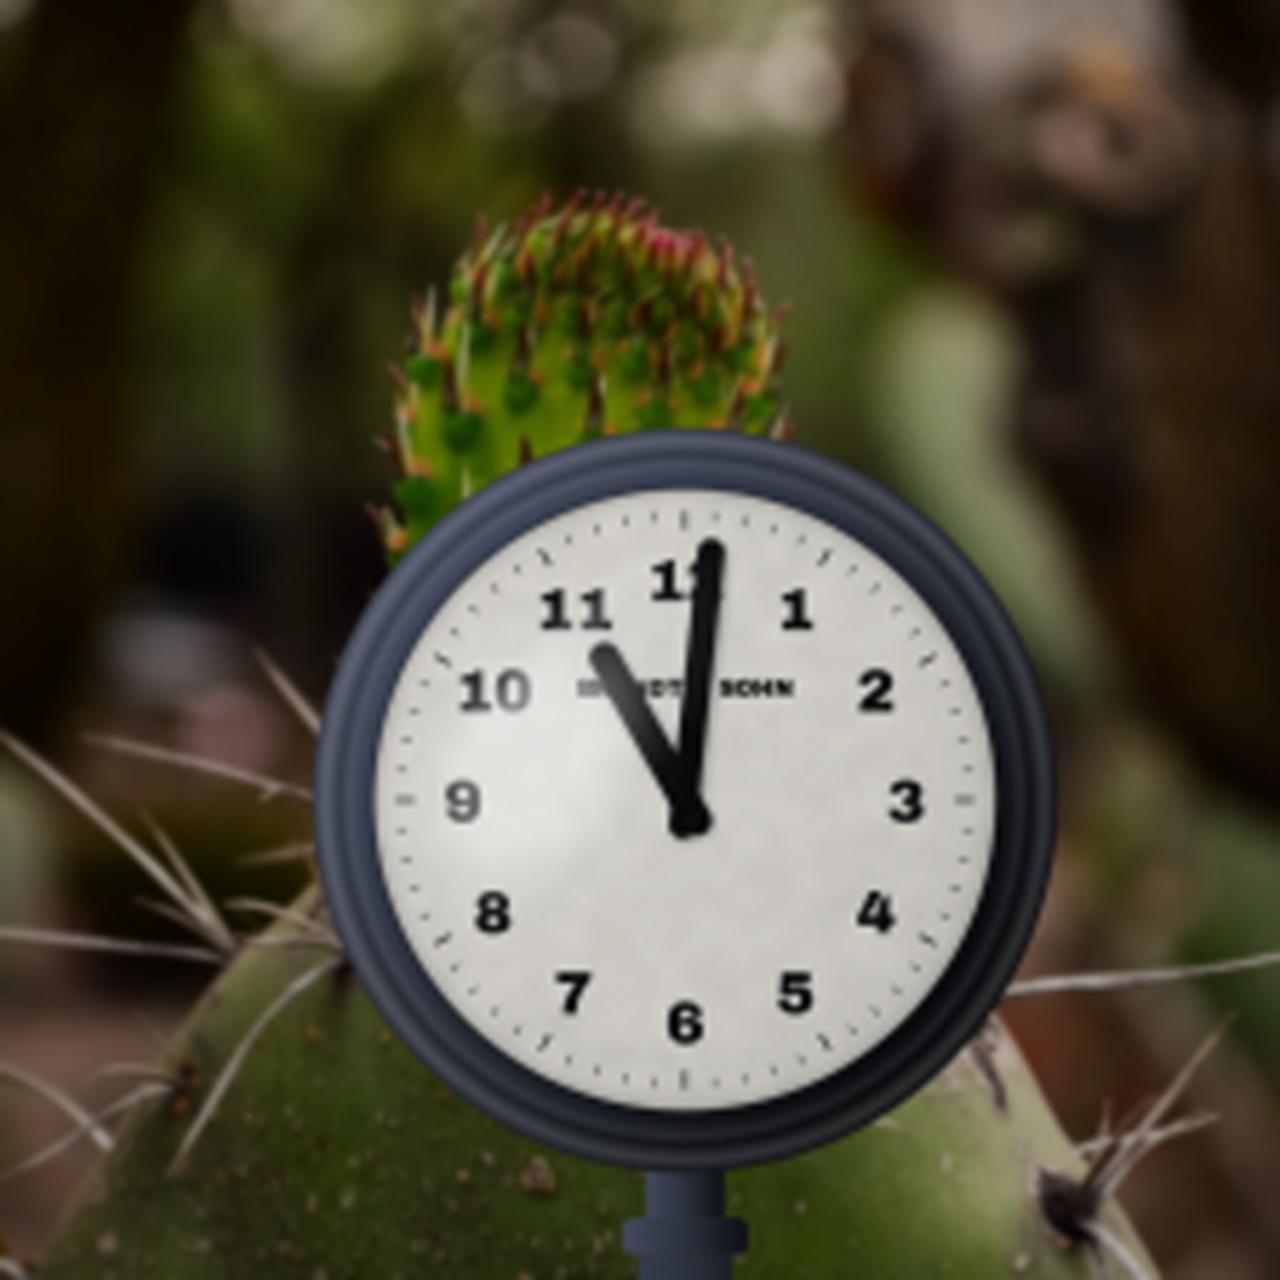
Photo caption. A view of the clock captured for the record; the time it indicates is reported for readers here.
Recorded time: 11:01
